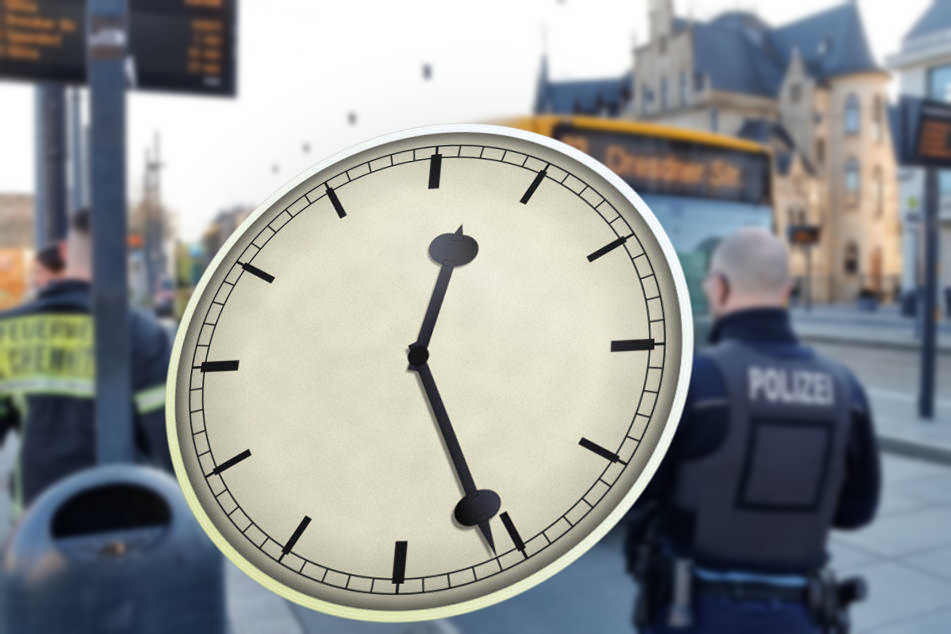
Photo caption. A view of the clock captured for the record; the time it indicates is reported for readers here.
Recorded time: 12:26
